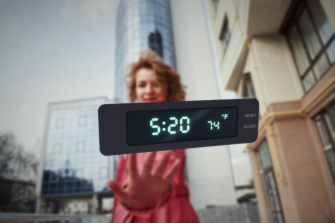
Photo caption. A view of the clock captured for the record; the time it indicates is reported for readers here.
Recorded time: 5:20
